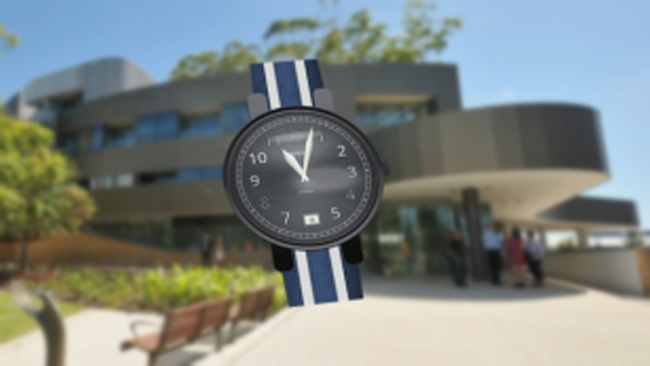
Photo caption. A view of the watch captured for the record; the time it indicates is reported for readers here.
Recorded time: 11:03
